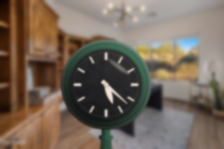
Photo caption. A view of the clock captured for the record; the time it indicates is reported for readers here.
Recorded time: 5:22
